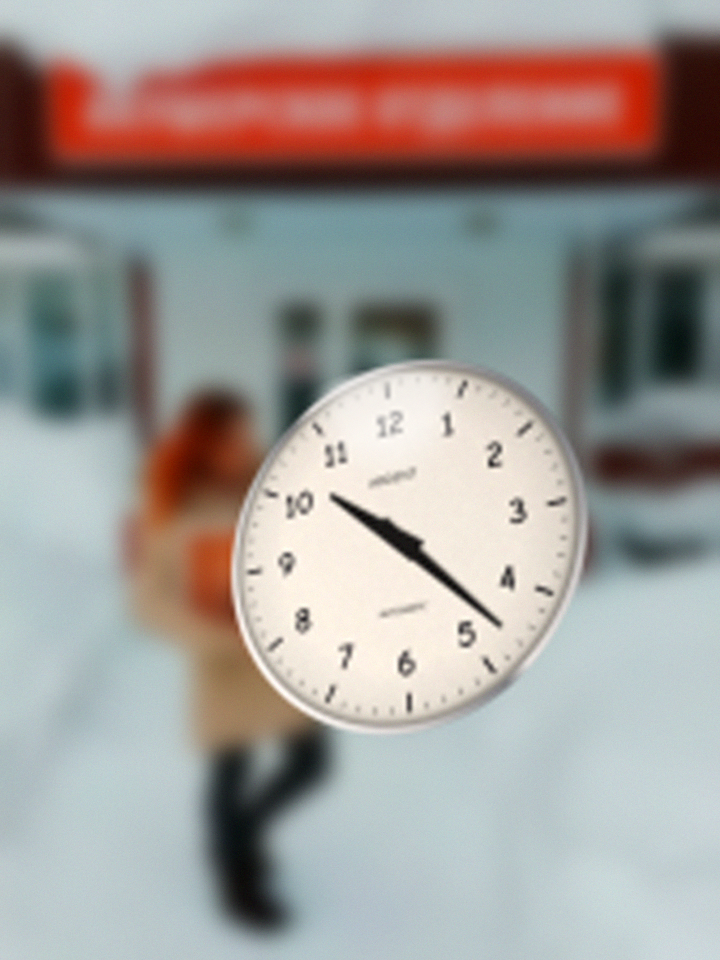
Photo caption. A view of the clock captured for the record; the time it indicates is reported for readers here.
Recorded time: 10:23
